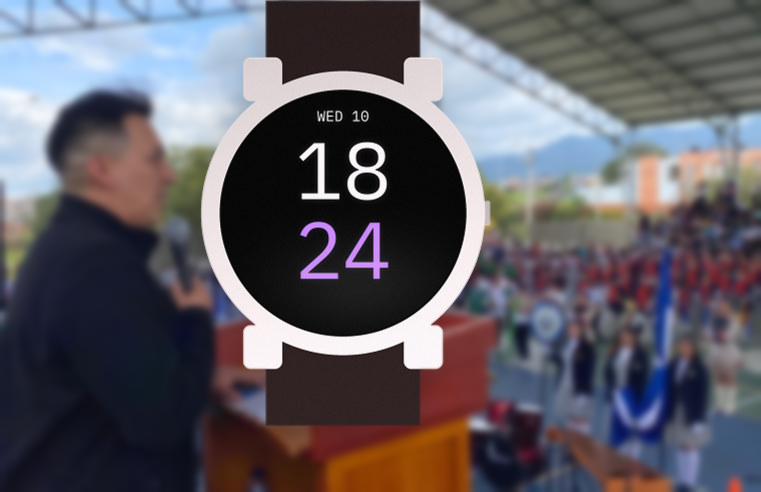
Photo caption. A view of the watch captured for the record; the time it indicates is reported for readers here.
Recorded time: 18:24
